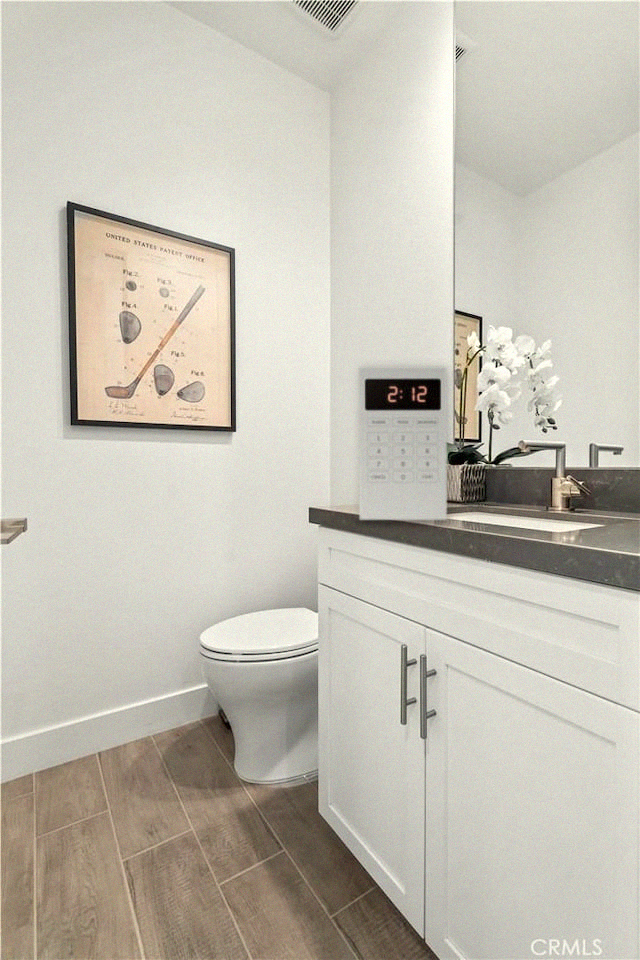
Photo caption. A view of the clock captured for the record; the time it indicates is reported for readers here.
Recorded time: 2:12
